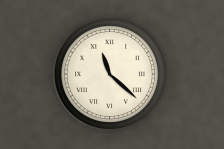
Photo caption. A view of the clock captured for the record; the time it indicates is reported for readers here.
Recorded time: 11:22
